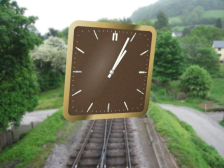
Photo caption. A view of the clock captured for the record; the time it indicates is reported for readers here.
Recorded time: 1:04
